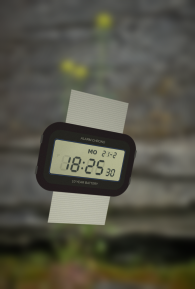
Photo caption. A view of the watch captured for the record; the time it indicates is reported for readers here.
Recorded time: 18:25:30
